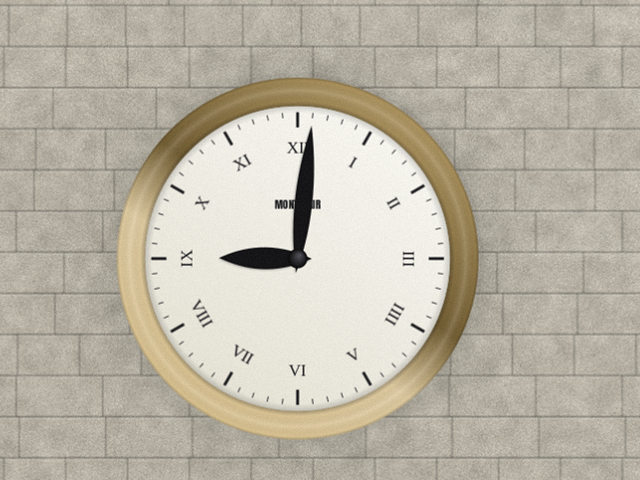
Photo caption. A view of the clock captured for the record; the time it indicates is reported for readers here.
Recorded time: 9:01
